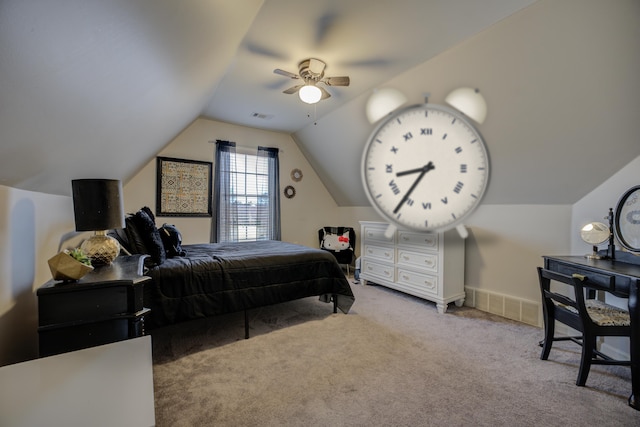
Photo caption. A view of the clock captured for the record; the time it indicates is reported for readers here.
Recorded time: 8:36
